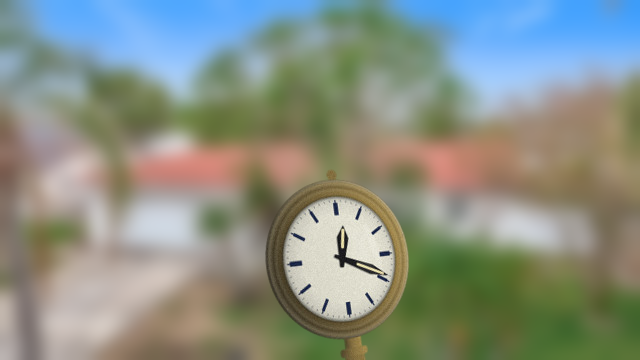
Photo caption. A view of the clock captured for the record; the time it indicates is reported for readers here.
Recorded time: 12:19
